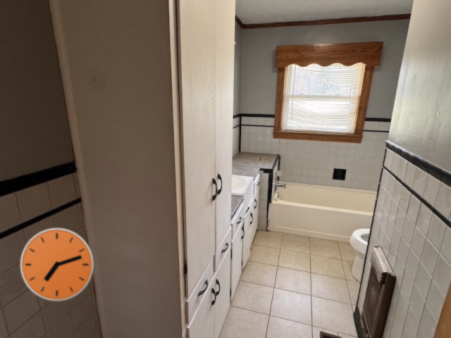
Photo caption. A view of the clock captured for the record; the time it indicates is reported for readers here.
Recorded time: 7:12
